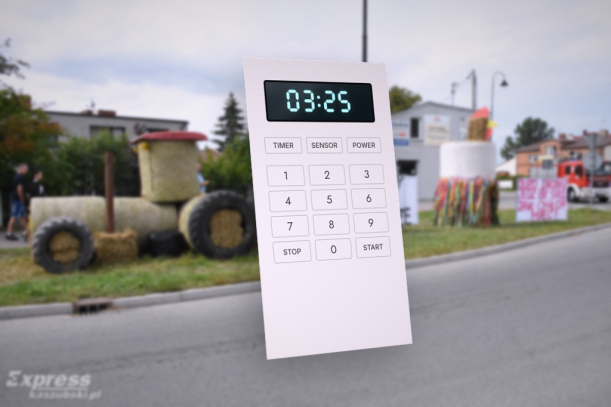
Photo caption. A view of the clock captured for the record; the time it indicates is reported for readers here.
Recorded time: 3:25
